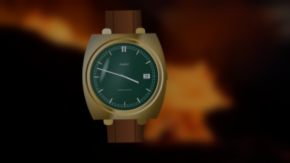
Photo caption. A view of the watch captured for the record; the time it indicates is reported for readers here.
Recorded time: 3:48
